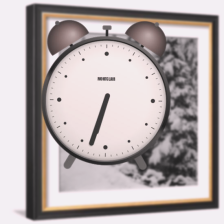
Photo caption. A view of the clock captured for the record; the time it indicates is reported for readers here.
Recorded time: 6:33
